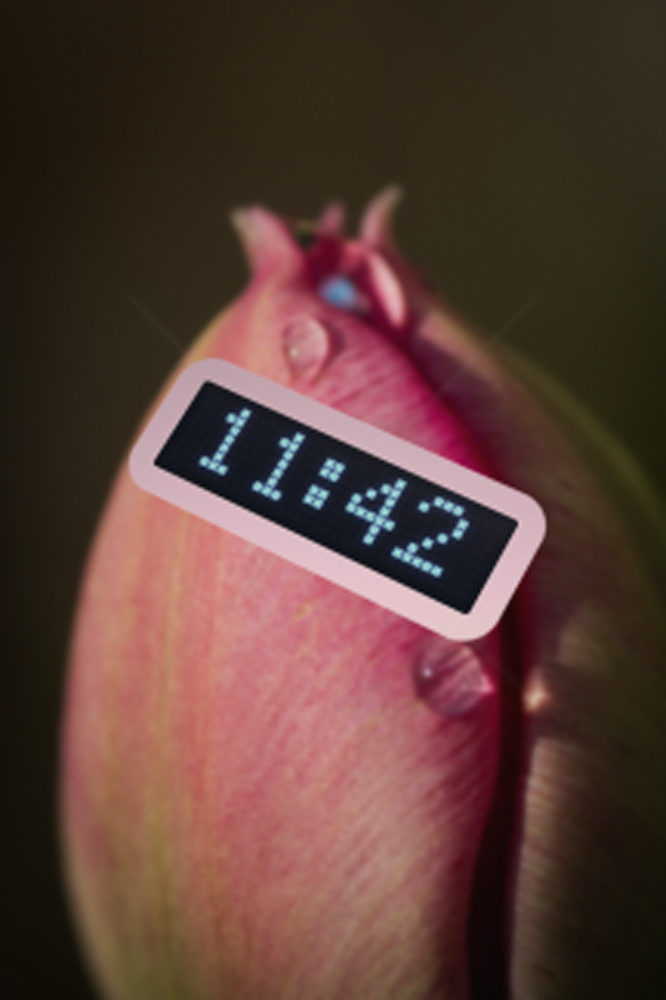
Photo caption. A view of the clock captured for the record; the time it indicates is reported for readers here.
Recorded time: 11:42
